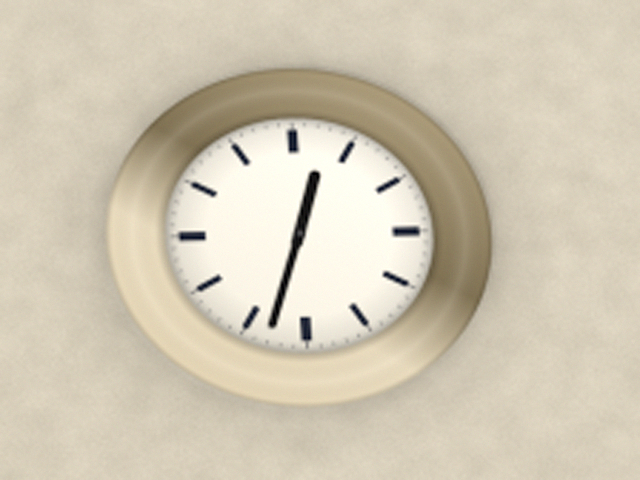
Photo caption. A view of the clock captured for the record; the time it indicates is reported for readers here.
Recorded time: 12:33
